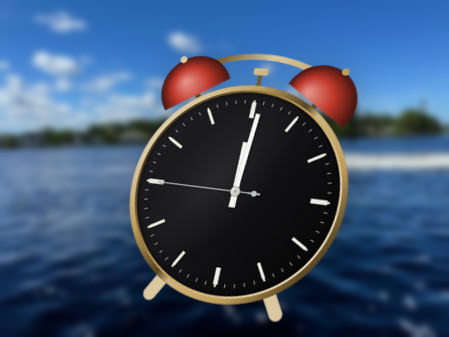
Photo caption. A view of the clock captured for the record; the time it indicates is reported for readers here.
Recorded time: 12:00:45
